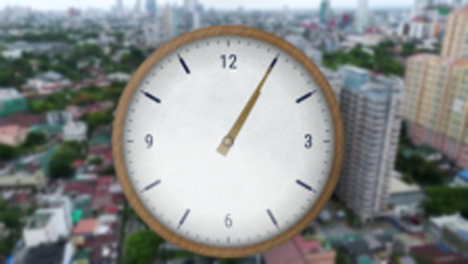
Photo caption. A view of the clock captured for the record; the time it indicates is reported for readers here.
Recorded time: 1:05
